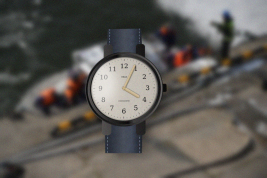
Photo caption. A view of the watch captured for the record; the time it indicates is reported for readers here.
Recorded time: 4:04
